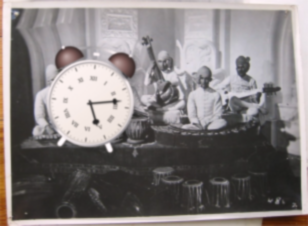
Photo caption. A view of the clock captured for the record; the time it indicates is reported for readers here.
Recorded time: 5:13
